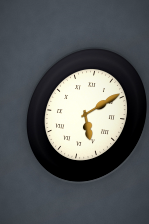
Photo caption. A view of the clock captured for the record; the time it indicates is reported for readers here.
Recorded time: 5:09
